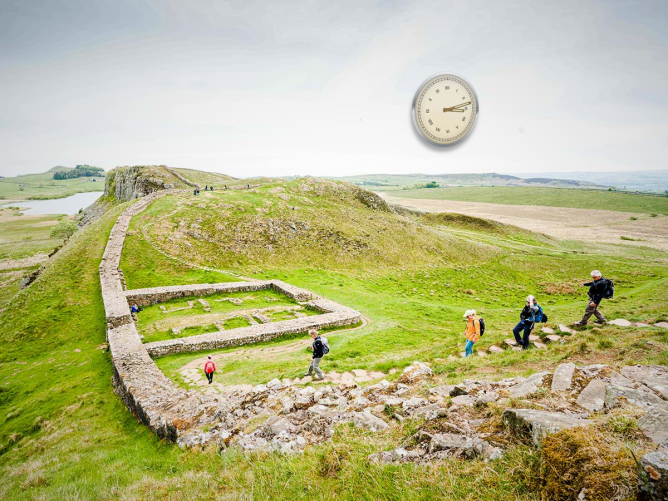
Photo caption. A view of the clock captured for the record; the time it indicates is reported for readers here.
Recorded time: 3:13
